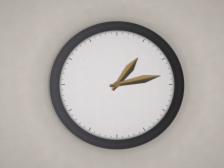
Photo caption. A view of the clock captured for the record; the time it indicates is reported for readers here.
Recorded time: 1:13
